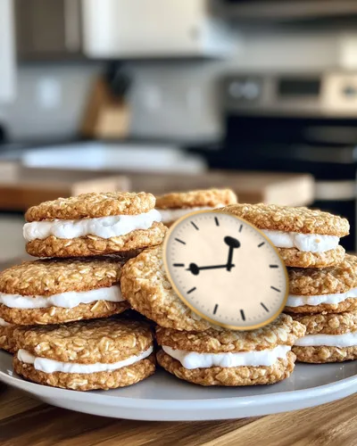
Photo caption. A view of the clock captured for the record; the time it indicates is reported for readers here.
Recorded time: 12:44
